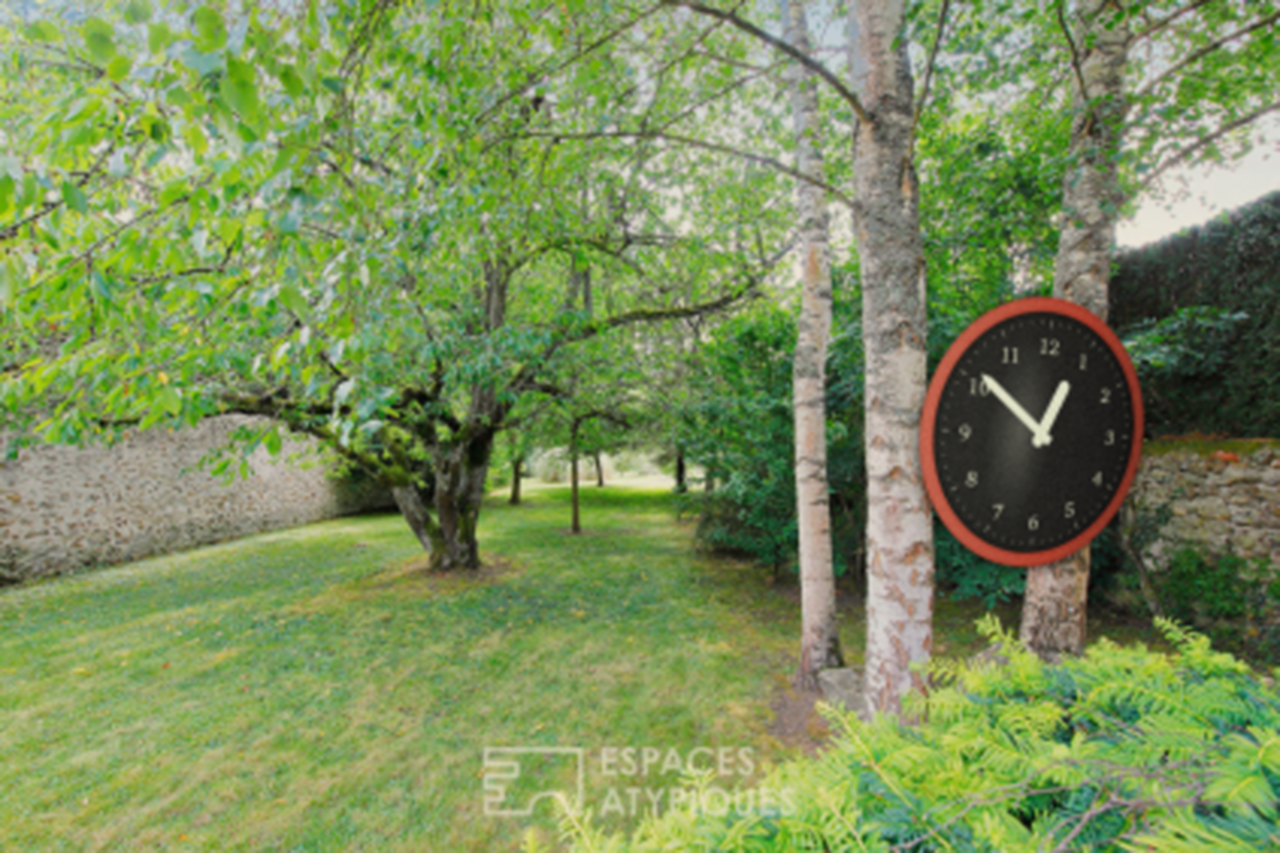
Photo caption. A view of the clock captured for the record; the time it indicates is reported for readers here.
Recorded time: 12:51
